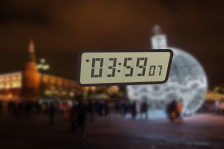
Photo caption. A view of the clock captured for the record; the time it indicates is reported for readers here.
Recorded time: 3:59:07
